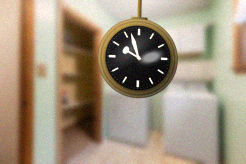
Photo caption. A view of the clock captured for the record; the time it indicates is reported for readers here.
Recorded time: 9:57
